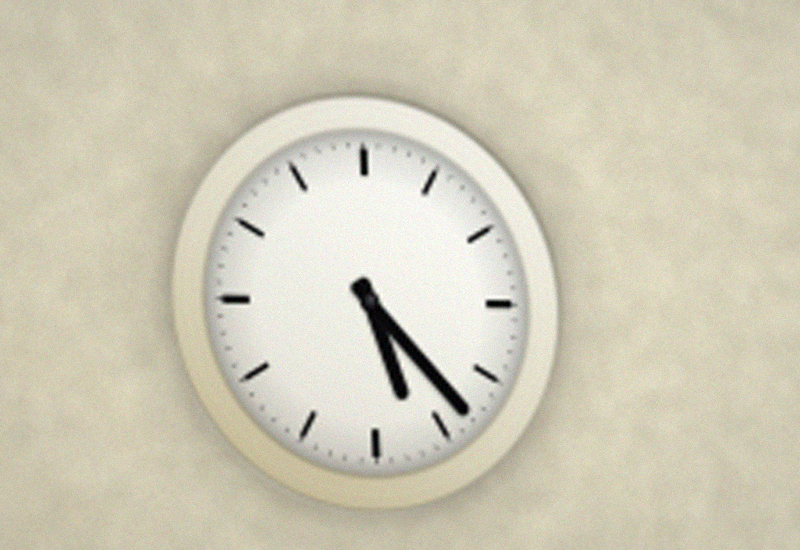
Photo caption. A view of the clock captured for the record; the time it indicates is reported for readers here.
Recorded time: 5:23
